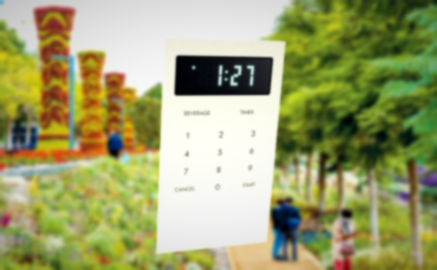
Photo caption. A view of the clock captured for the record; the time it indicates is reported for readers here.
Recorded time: 1:27
